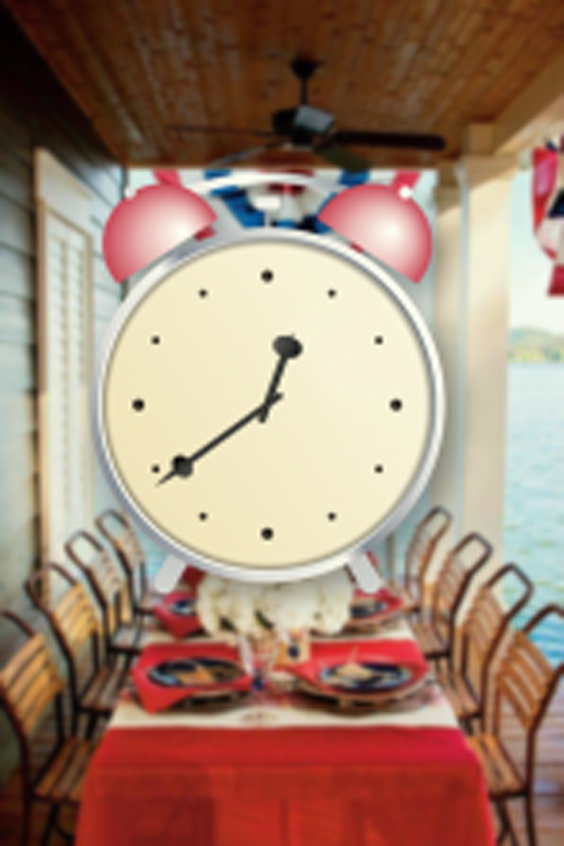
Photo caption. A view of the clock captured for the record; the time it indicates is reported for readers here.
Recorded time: 12:39
